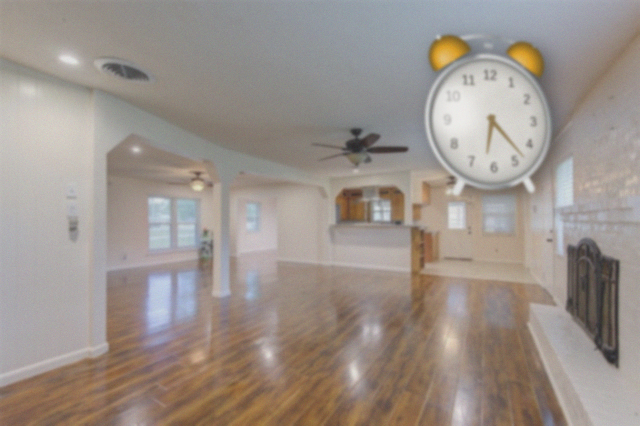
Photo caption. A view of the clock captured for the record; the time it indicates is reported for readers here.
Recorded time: 6:23
